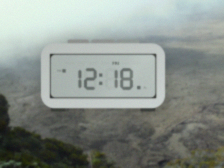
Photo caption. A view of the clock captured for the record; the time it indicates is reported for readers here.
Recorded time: 12:18
